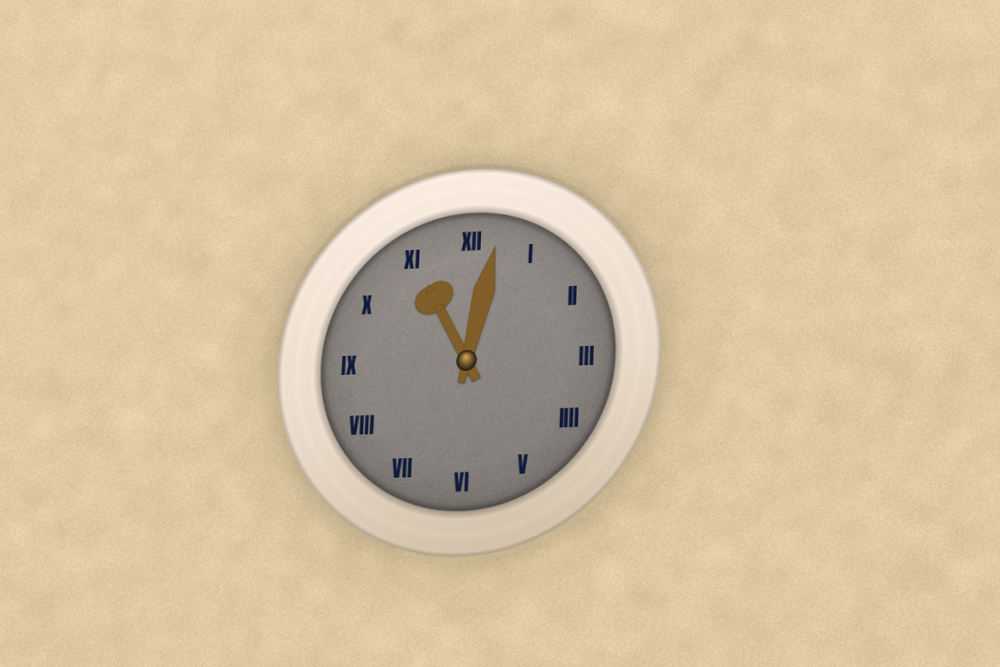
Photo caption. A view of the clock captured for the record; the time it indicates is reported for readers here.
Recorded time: 11:02
